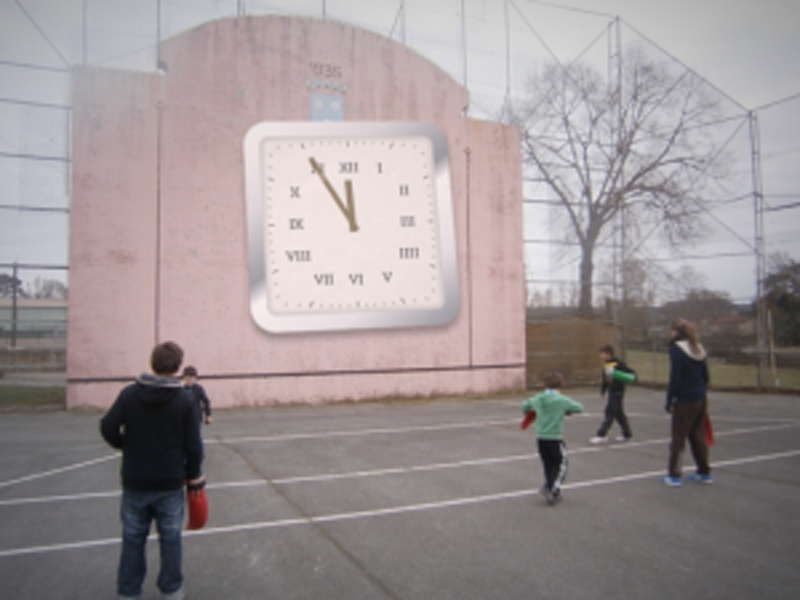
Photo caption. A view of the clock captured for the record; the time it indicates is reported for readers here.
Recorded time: 11:55
